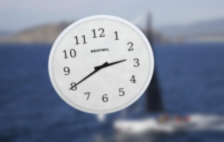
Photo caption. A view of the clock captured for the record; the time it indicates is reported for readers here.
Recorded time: 2:40
